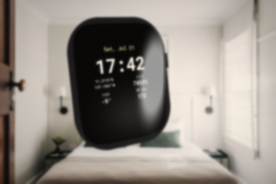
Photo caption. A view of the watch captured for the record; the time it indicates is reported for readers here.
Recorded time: 17:42
